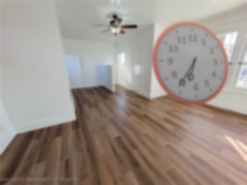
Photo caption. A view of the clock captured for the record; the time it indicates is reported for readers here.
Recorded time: 6:36
